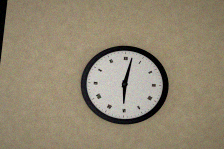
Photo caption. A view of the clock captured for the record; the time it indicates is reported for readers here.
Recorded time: 6:02
